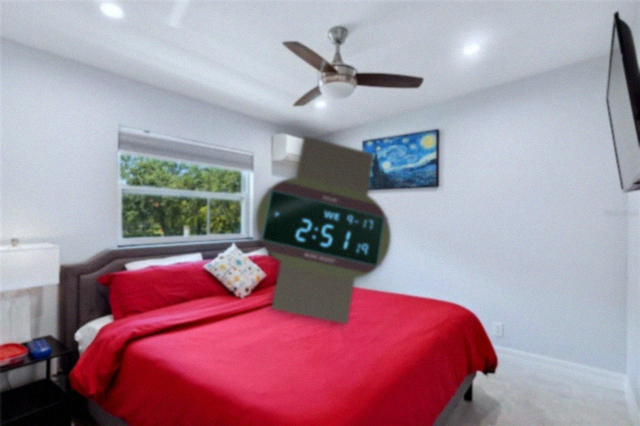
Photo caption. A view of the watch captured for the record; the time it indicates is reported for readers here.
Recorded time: 2:51:19
